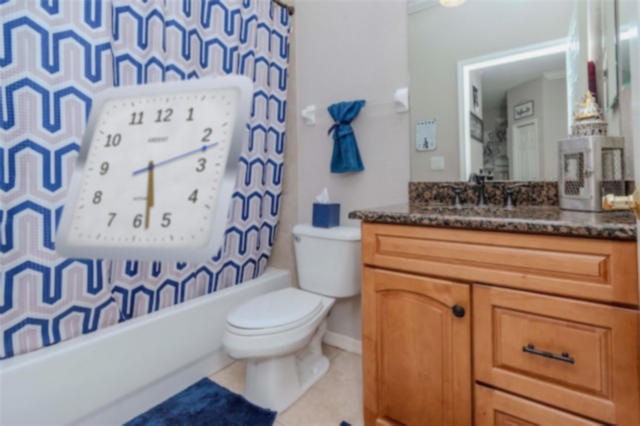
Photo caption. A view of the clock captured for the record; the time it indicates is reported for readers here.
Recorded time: 5:28:12
